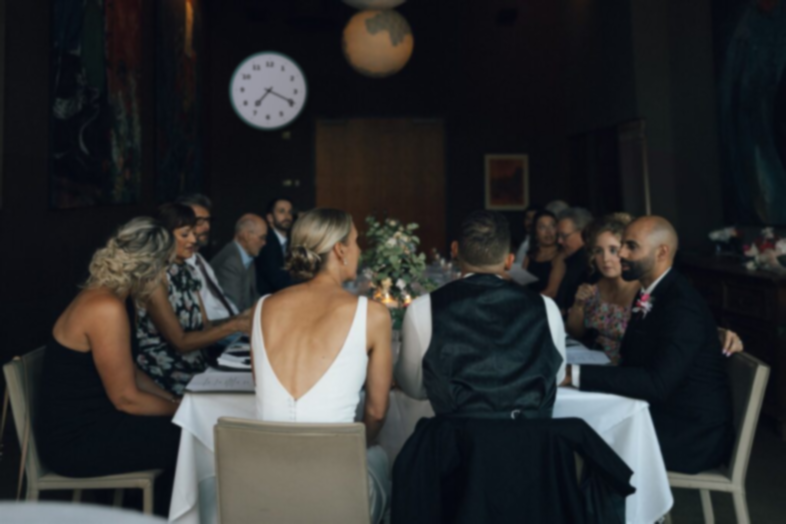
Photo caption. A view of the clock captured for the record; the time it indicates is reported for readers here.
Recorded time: 7:19
